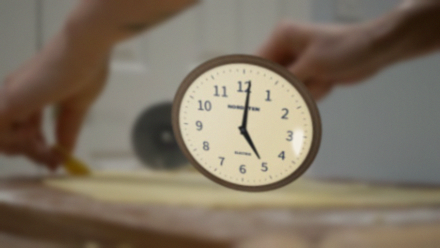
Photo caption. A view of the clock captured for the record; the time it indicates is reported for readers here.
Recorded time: 5:01
